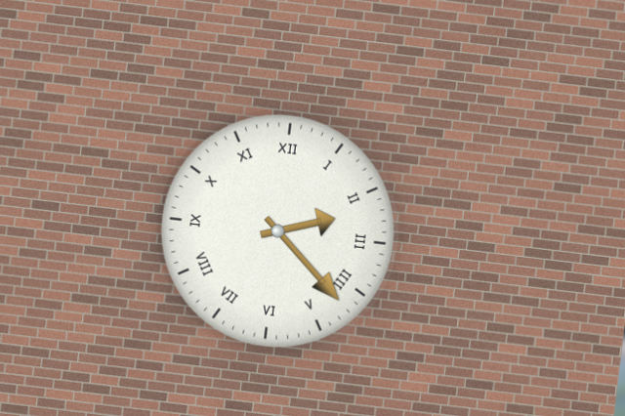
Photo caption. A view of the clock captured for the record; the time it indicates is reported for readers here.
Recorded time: 2:22
